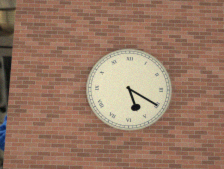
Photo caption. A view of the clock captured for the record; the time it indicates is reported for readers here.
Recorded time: 5:20
